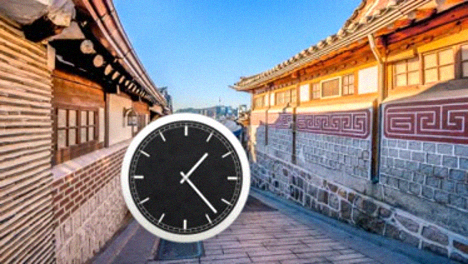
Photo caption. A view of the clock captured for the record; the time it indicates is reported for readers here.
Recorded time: 1:23
